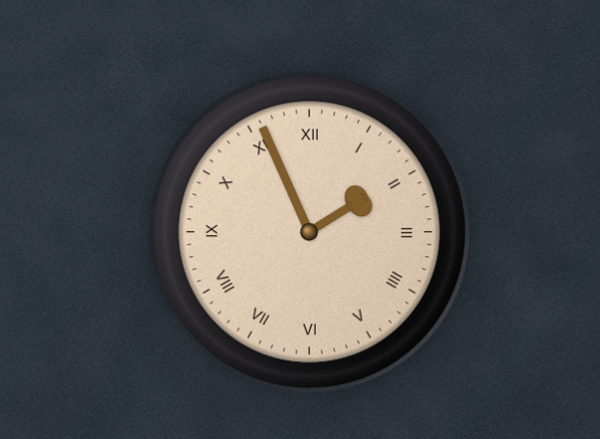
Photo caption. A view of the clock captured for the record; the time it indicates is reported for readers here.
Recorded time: 1:56
